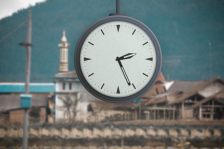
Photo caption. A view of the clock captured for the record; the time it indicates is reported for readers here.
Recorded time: 2:26
